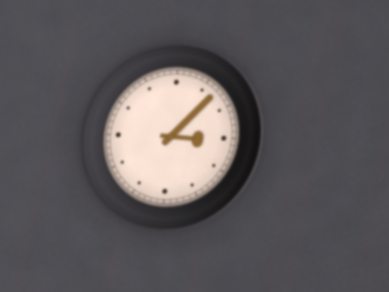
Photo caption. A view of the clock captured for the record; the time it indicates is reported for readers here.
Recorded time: 3:07
